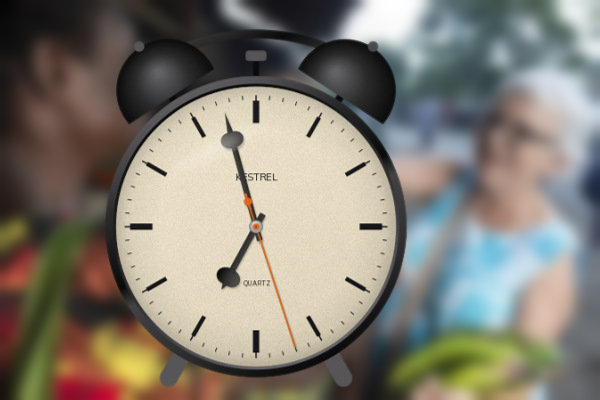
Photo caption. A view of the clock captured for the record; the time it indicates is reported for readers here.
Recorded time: 6:57:27
